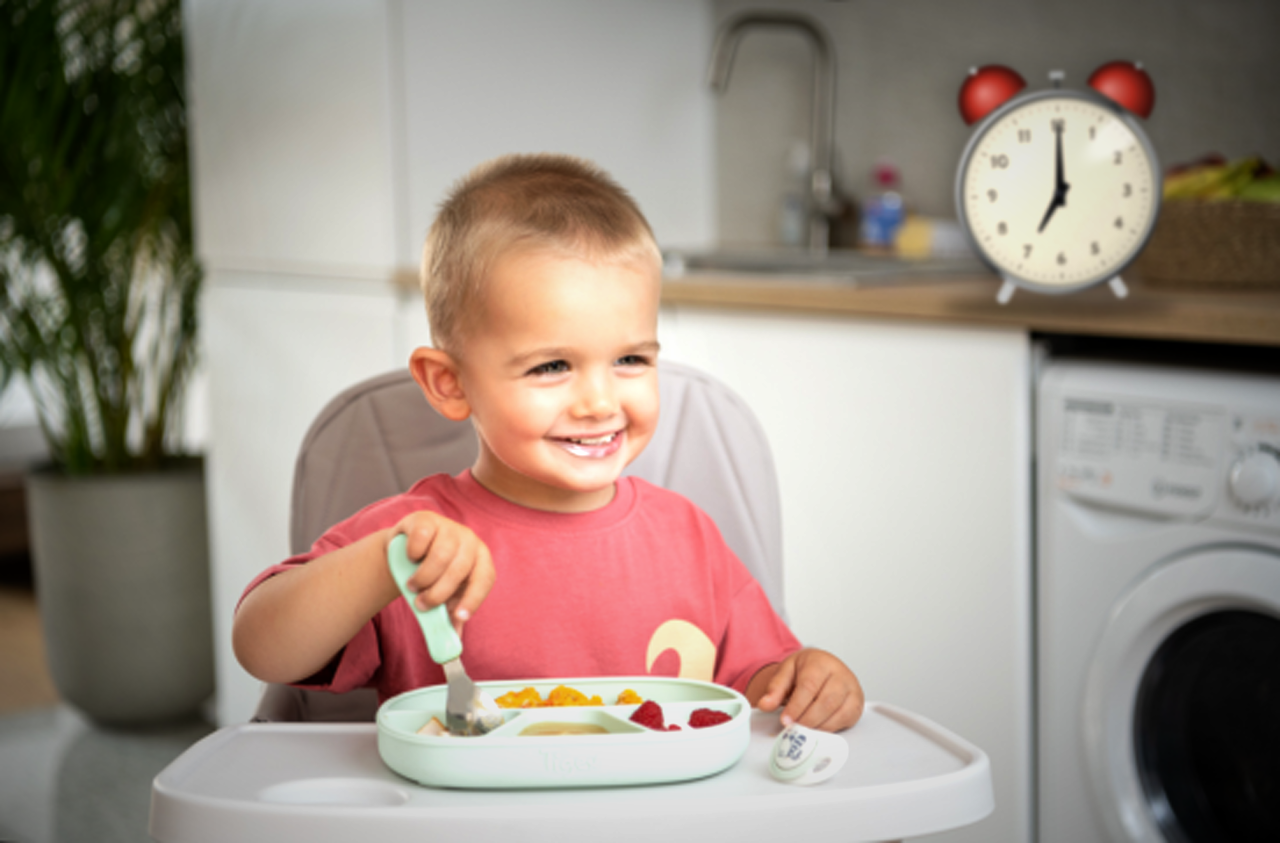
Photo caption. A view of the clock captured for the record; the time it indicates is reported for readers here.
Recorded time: 7:00
